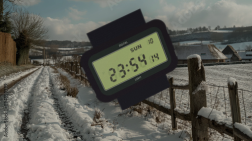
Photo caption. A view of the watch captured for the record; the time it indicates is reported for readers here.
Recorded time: 23:54:14
